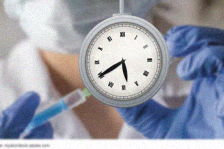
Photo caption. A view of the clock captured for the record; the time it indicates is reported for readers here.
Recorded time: 5:40
